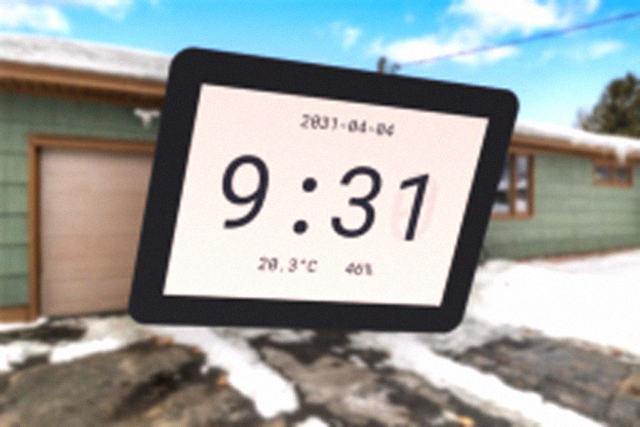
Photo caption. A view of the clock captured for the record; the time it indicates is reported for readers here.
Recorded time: 9:31
